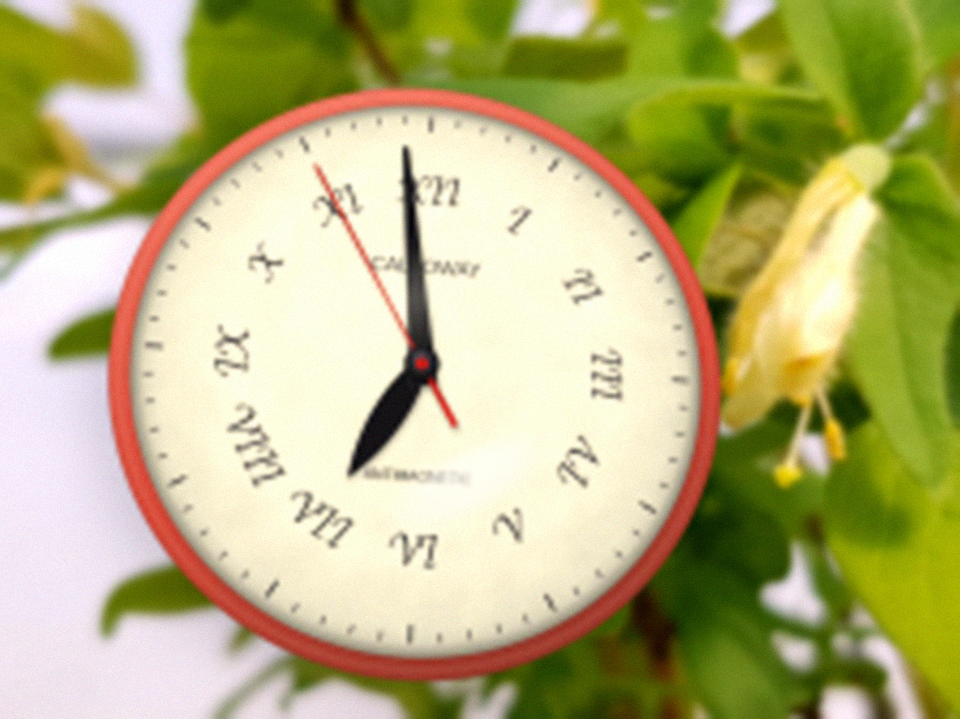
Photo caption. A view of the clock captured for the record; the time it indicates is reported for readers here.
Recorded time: 6:58:55
